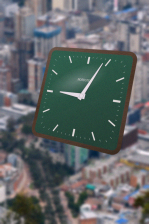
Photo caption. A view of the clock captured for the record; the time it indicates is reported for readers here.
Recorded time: 9:04
